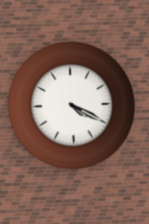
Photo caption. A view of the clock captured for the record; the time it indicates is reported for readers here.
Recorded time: 4:20
